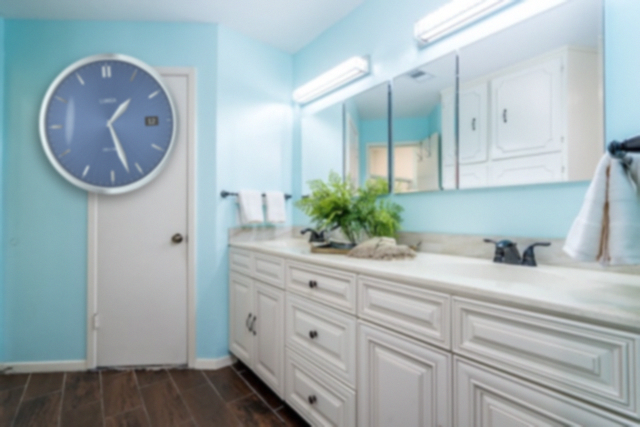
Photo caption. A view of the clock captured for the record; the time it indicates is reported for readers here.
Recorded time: 1:27
